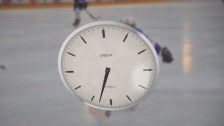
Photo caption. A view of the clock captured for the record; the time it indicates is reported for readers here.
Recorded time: 6:33
